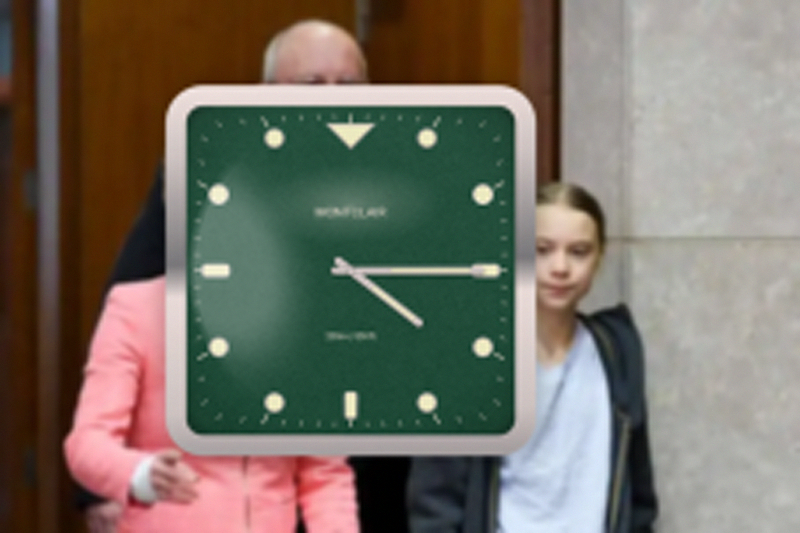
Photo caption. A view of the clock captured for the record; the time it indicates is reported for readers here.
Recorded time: 4:15
